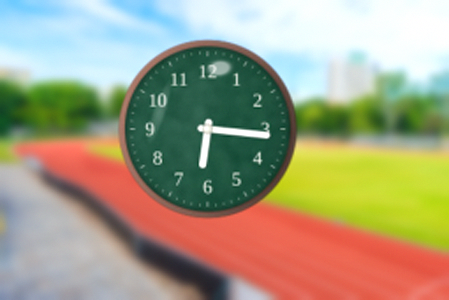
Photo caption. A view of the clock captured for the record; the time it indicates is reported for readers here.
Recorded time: 6:16
